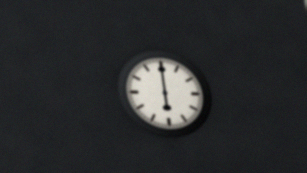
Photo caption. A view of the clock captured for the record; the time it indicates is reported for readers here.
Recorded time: 6:00
